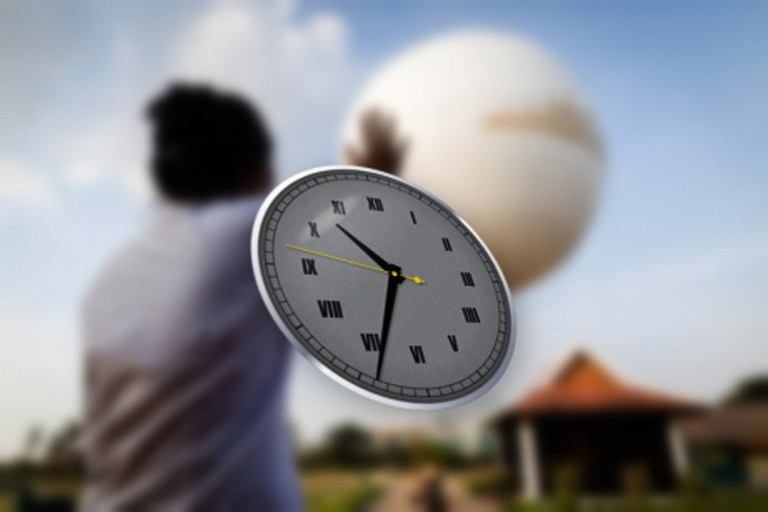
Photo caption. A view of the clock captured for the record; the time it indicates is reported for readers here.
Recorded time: 10:33:47
